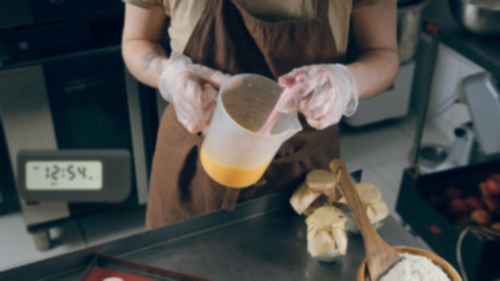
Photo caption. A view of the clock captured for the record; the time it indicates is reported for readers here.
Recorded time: 12:54
